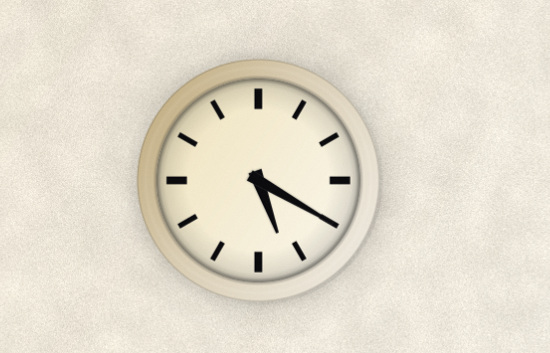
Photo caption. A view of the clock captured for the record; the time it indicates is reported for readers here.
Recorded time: 5:20
